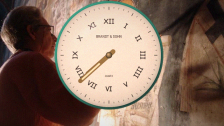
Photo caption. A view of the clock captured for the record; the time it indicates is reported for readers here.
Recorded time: 7:38
